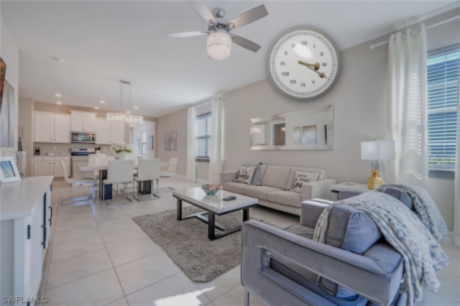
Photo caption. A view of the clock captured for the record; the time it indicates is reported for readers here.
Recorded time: 3:20
